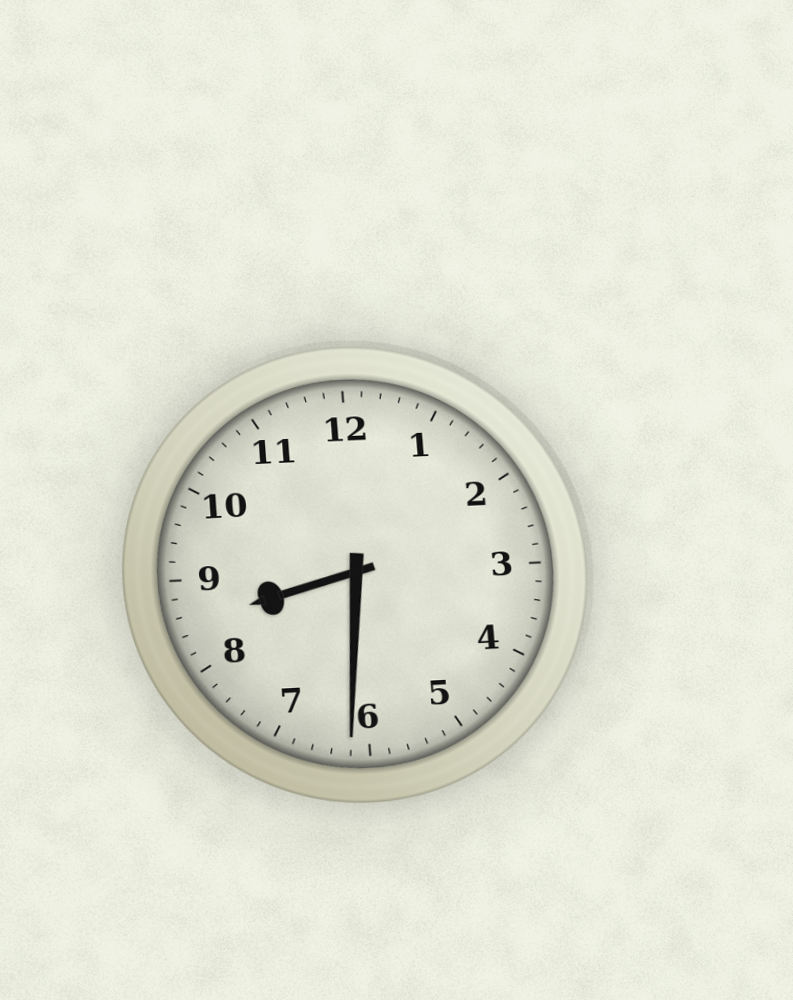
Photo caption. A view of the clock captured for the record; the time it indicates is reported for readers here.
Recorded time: 8:31
